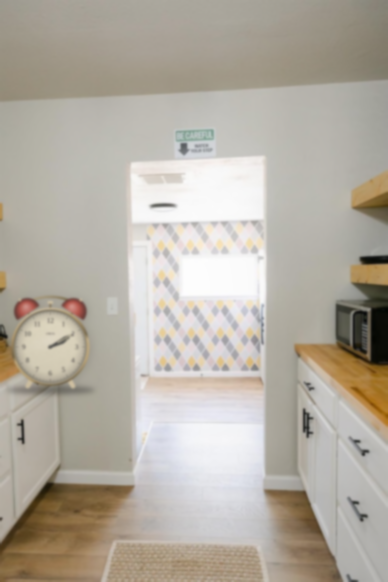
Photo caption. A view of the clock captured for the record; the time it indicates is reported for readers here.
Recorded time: 2:10
